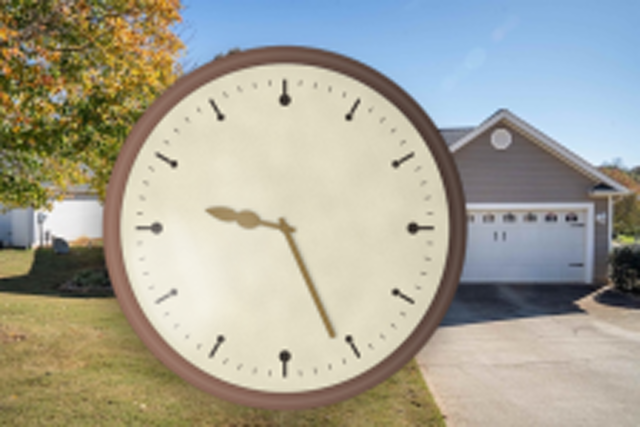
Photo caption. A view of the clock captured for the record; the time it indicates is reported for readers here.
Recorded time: 9:26
